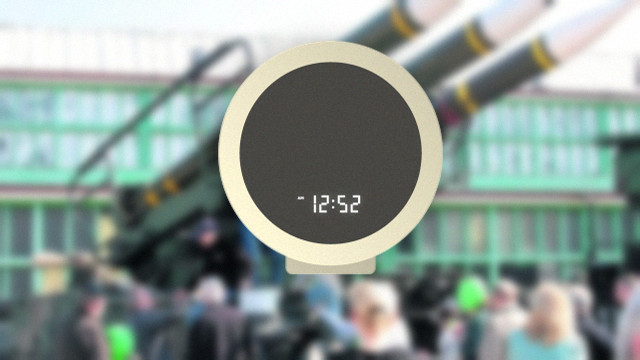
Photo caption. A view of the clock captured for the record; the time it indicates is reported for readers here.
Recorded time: 12:52
